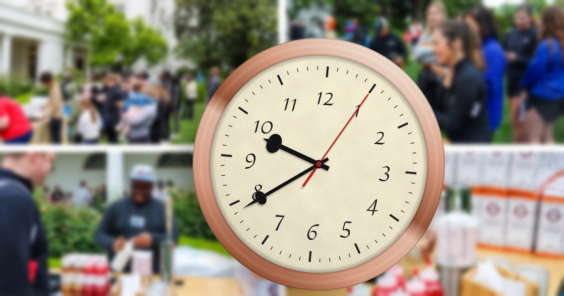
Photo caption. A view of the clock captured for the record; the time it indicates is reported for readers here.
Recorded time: 9:39:05
